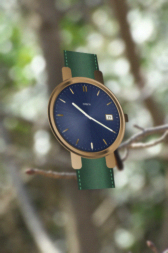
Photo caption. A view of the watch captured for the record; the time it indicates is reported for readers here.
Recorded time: 10:20
